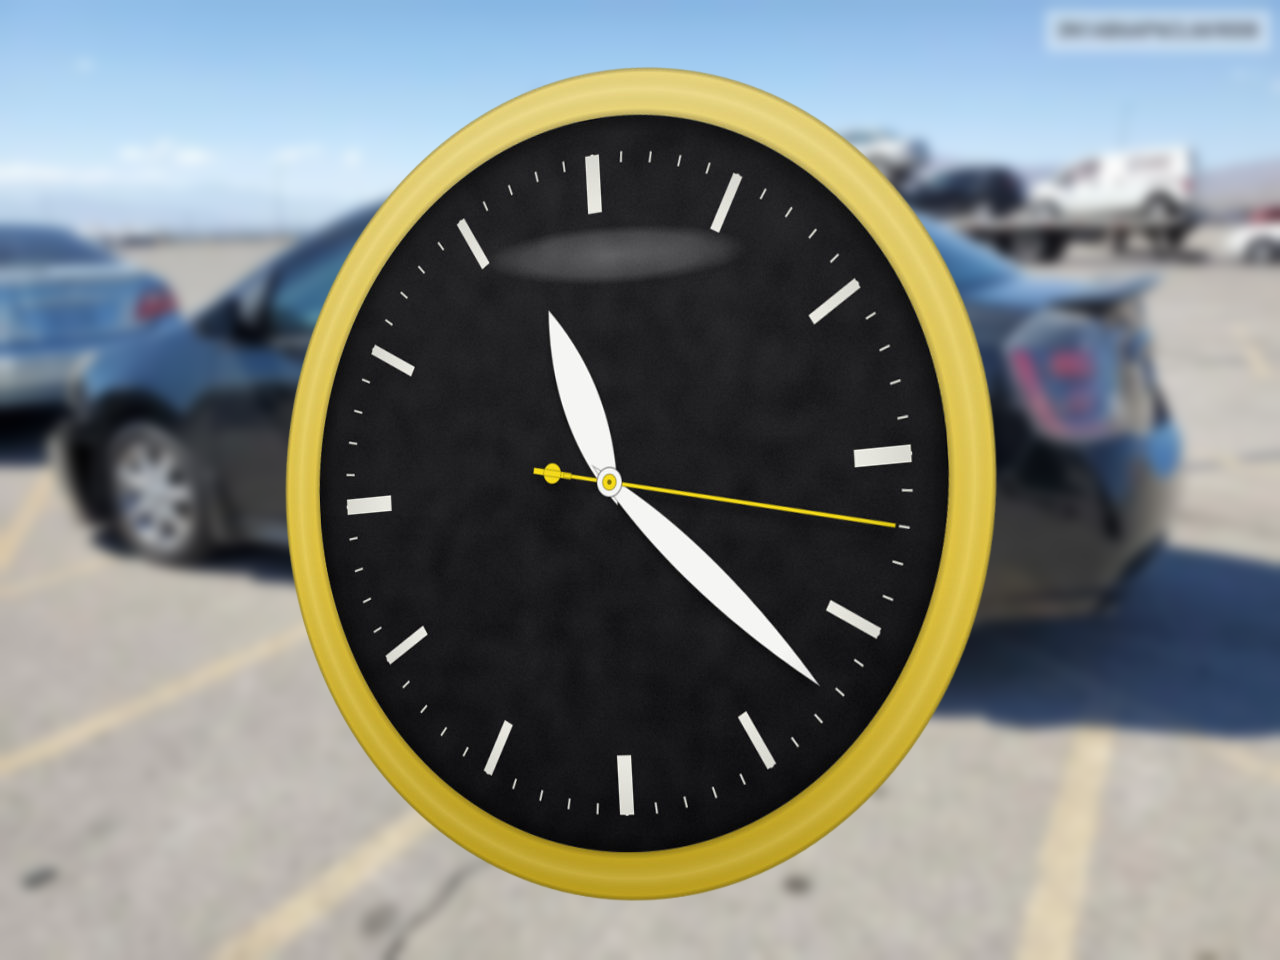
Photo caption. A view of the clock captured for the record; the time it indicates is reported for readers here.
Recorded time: 11:22:17
